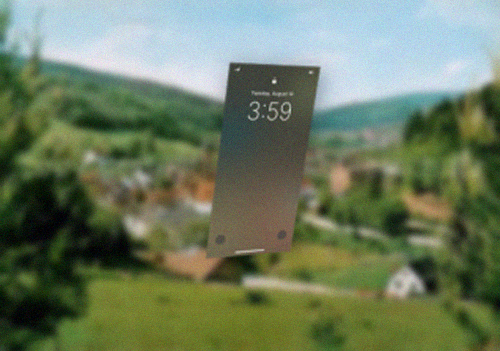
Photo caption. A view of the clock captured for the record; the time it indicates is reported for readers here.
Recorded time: 3:59
